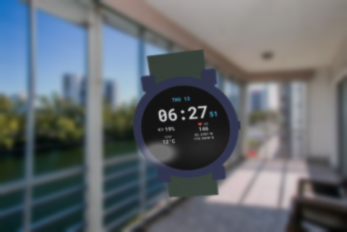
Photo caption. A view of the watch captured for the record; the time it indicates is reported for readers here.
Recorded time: 6:27
